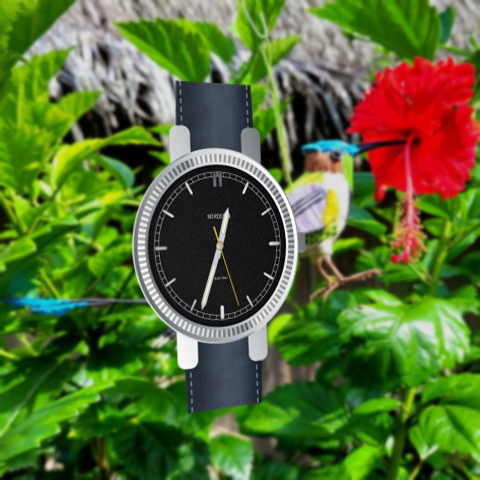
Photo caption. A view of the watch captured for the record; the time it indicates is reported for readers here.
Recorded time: 12:33:27
